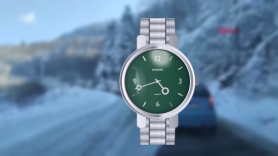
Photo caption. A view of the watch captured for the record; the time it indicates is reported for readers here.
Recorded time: 4:42
